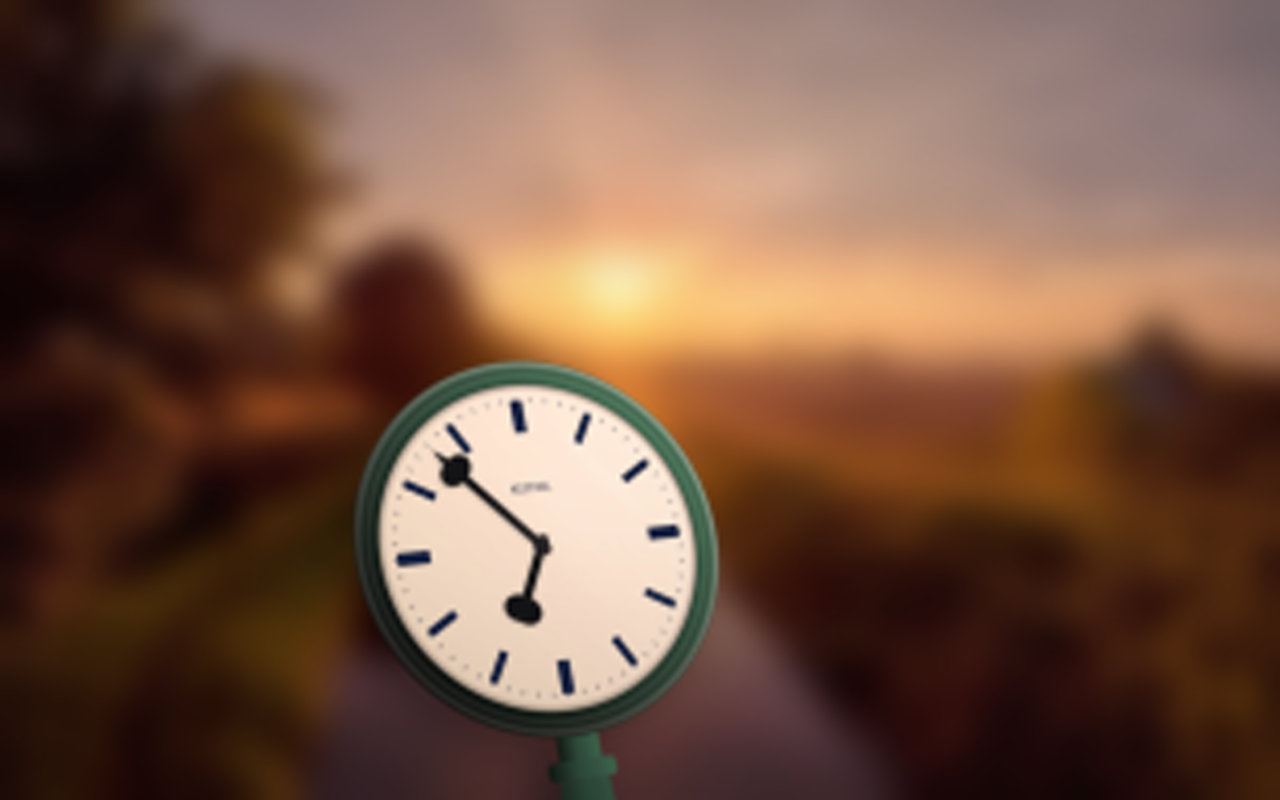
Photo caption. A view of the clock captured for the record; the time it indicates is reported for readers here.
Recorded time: 6:53
